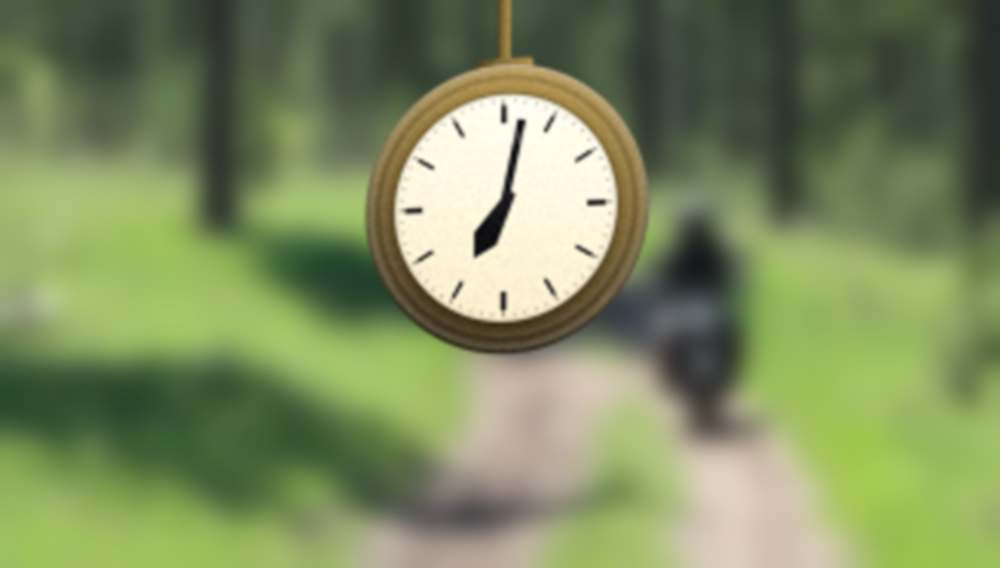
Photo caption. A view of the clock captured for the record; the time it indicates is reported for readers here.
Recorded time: 7:02
